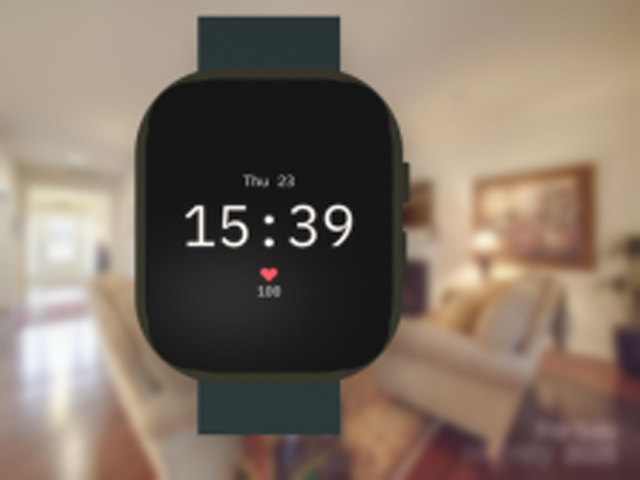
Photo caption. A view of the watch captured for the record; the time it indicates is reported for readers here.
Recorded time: 15:39
